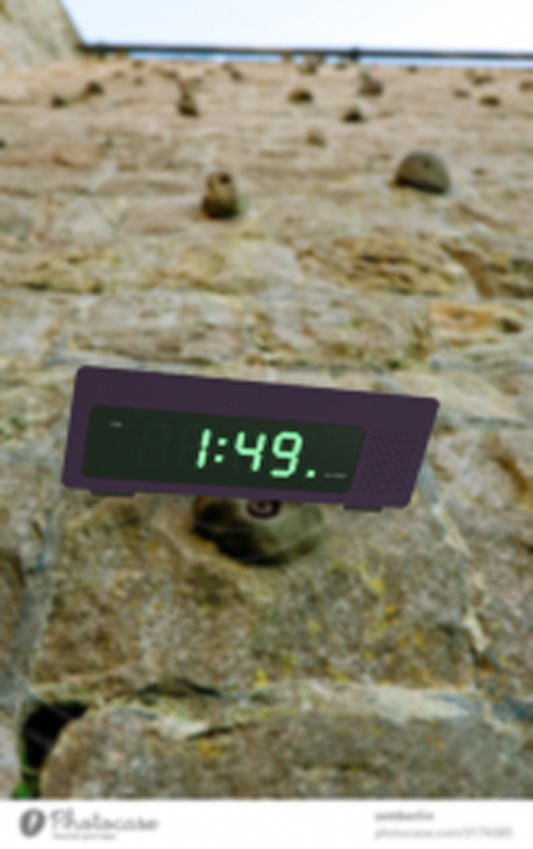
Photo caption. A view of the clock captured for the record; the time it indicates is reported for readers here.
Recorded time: 1:49
